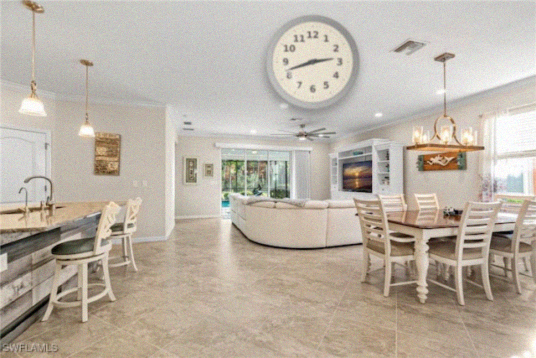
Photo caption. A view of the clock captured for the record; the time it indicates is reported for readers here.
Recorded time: 2:42
